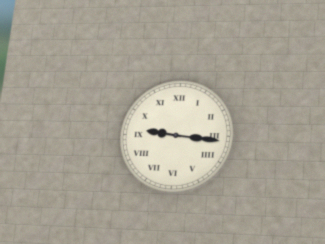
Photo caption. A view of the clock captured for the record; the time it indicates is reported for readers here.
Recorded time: 9:16
